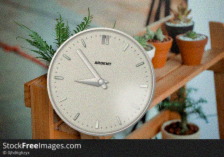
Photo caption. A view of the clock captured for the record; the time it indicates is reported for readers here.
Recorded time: 8:53
